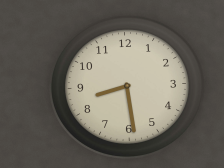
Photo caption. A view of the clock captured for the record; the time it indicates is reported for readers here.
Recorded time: 8:29
